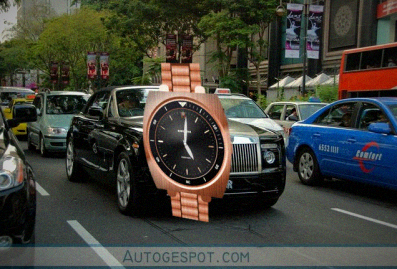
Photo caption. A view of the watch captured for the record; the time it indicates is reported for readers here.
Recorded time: 5:01
